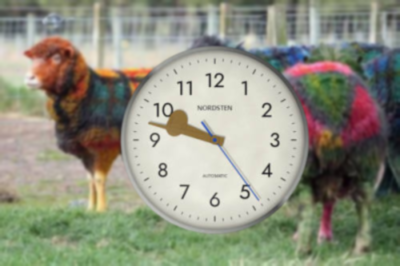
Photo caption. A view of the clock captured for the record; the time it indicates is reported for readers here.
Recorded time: 9:47:24
